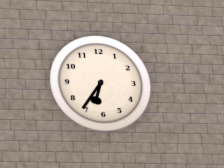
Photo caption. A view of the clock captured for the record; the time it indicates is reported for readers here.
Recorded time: 6:36
